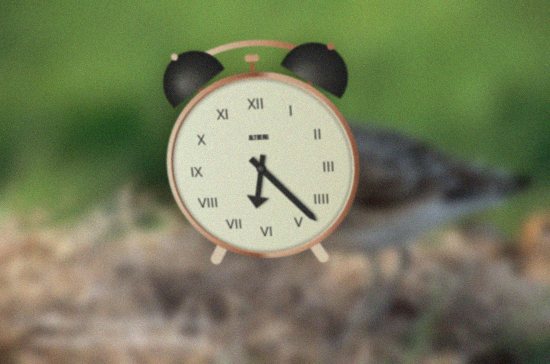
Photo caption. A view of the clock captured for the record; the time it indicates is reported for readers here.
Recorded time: 6:23
